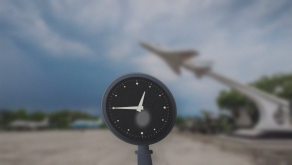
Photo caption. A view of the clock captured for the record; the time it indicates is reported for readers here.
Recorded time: 12:45
